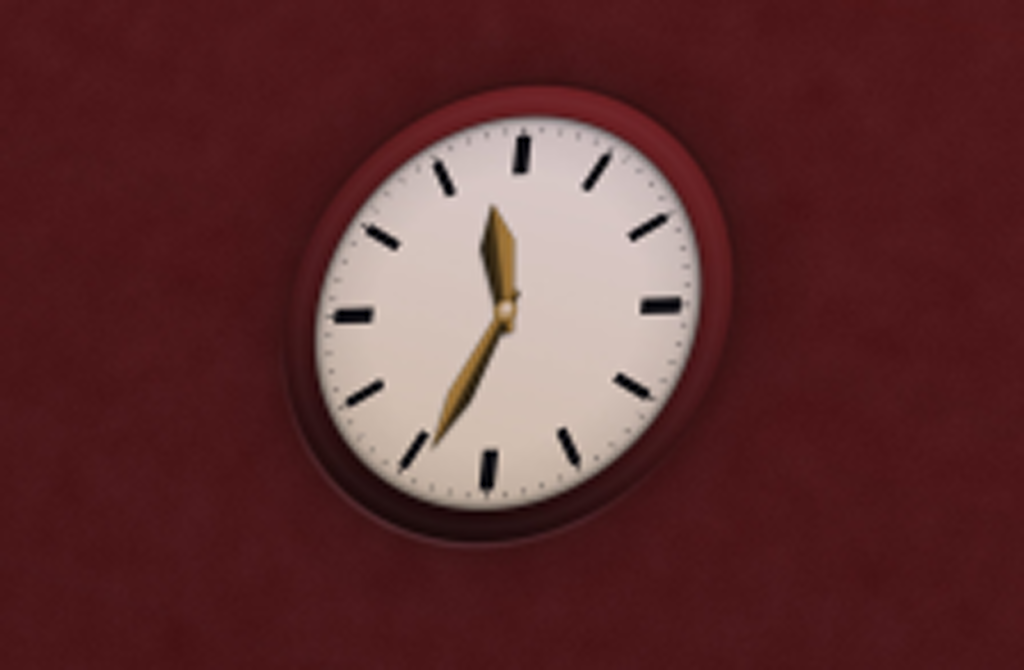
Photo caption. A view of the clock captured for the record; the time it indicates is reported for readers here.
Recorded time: 11:34
